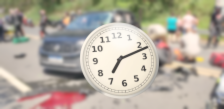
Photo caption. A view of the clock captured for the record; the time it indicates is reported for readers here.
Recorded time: 7:12
